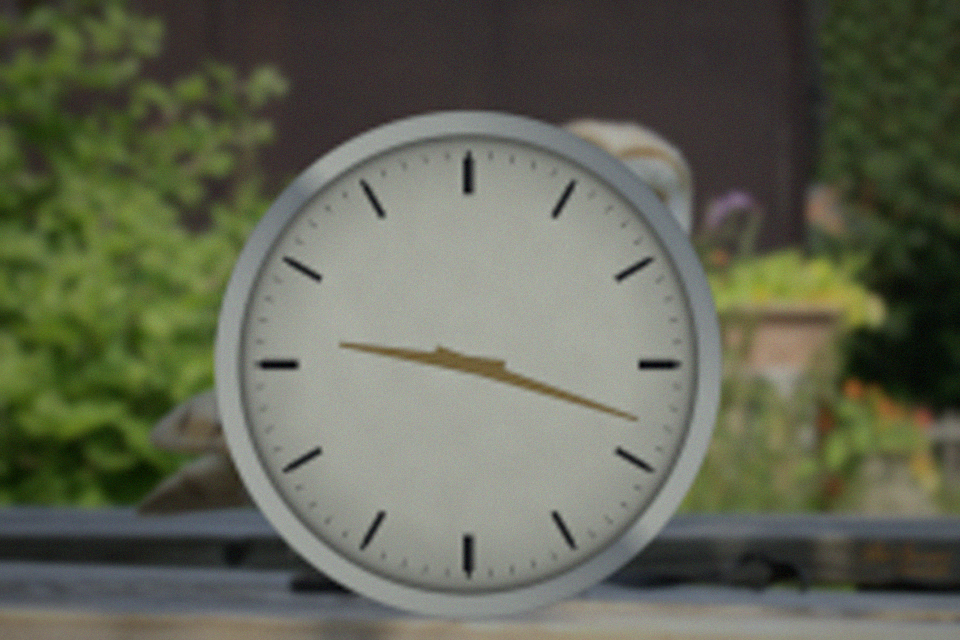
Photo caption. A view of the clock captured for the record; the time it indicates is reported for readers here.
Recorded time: 9:18
